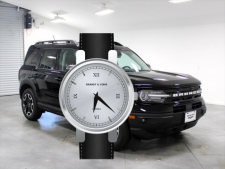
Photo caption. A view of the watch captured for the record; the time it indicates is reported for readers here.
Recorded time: 6:22
